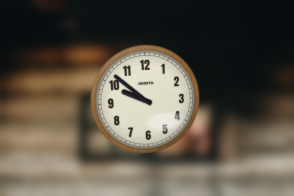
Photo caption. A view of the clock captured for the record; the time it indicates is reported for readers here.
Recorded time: 9:52
